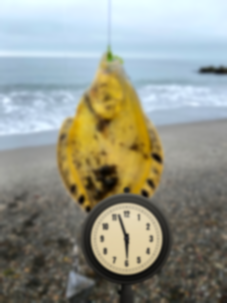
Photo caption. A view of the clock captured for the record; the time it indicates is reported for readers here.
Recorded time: 5:57
